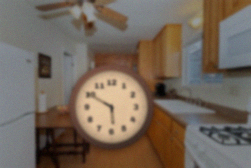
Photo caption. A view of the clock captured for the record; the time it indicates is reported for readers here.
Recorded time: 5:50
